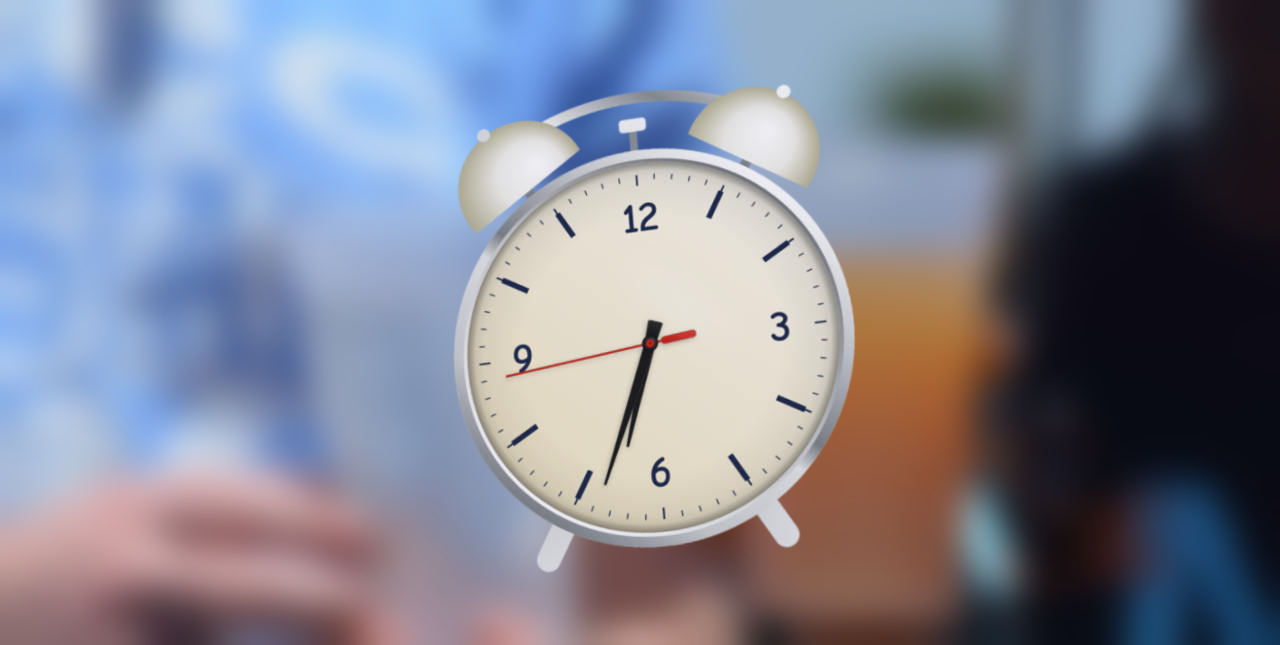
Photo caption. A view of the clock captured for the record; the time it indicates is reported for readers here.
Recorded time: 6:33:44
